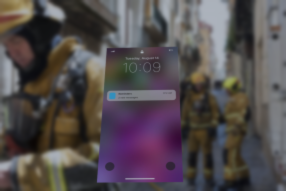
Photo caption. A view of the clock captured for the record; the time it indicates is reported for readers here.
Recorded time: 10:09
